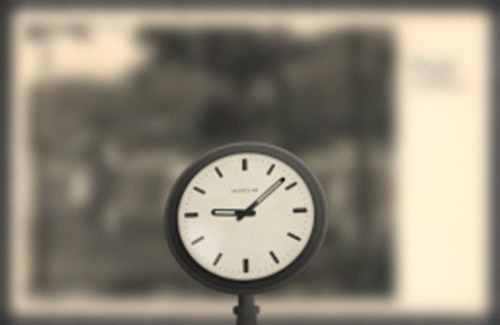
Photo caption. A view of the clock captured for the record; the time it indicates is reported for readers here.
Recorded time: 9:08
